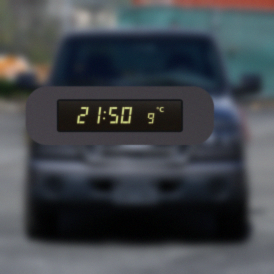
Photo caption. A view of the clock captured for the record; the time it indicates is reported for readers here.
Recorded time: 21:50
